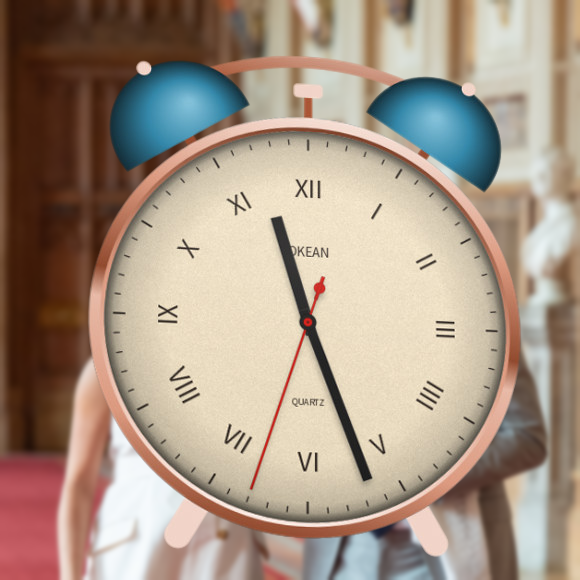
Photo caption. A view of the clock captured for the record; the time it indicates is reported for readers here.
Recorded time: 11:26:33
